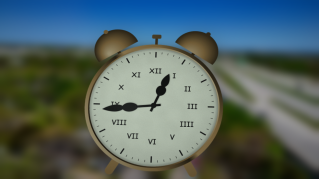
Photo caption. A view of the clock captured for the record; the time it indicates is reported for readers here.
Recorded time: 12:44
